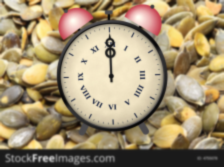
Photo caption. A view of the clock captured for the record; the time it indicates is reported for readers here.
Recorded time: 12:00
